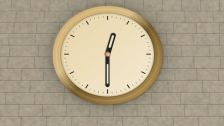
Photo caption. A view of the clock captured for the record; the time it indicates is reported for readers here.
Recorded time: 12:30
